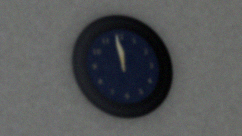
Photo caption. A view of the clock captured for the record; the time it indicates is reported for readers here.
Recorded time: 11:59
